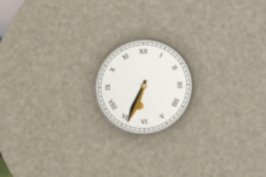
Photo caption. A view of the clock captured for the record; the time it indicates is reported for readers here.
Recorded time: 6:34
